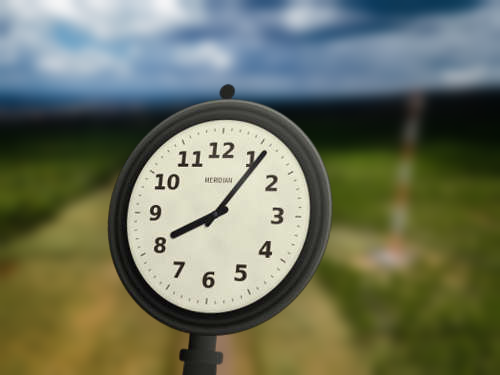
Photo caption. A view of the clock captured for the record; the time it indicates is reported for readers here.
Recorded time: 8:06
